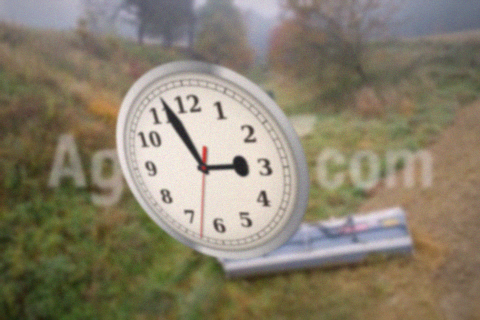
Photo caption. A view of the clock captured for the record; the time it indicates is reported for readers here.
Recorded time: 2:56:33
